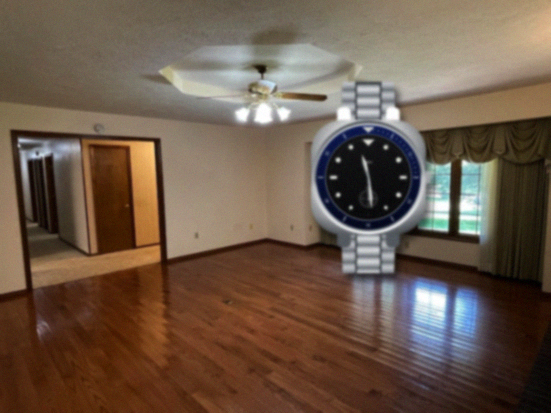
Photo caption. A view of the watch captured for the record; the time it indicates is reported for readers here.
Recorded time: 11:29
